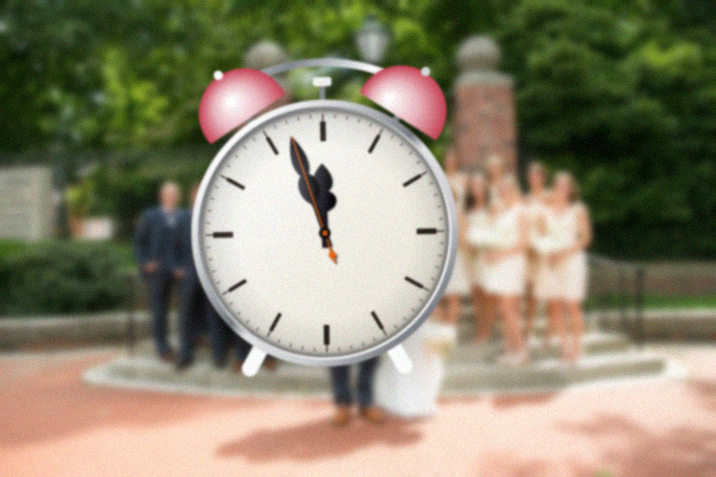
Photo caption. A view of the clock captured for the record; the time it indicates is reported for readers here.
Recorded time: 11:56:57
